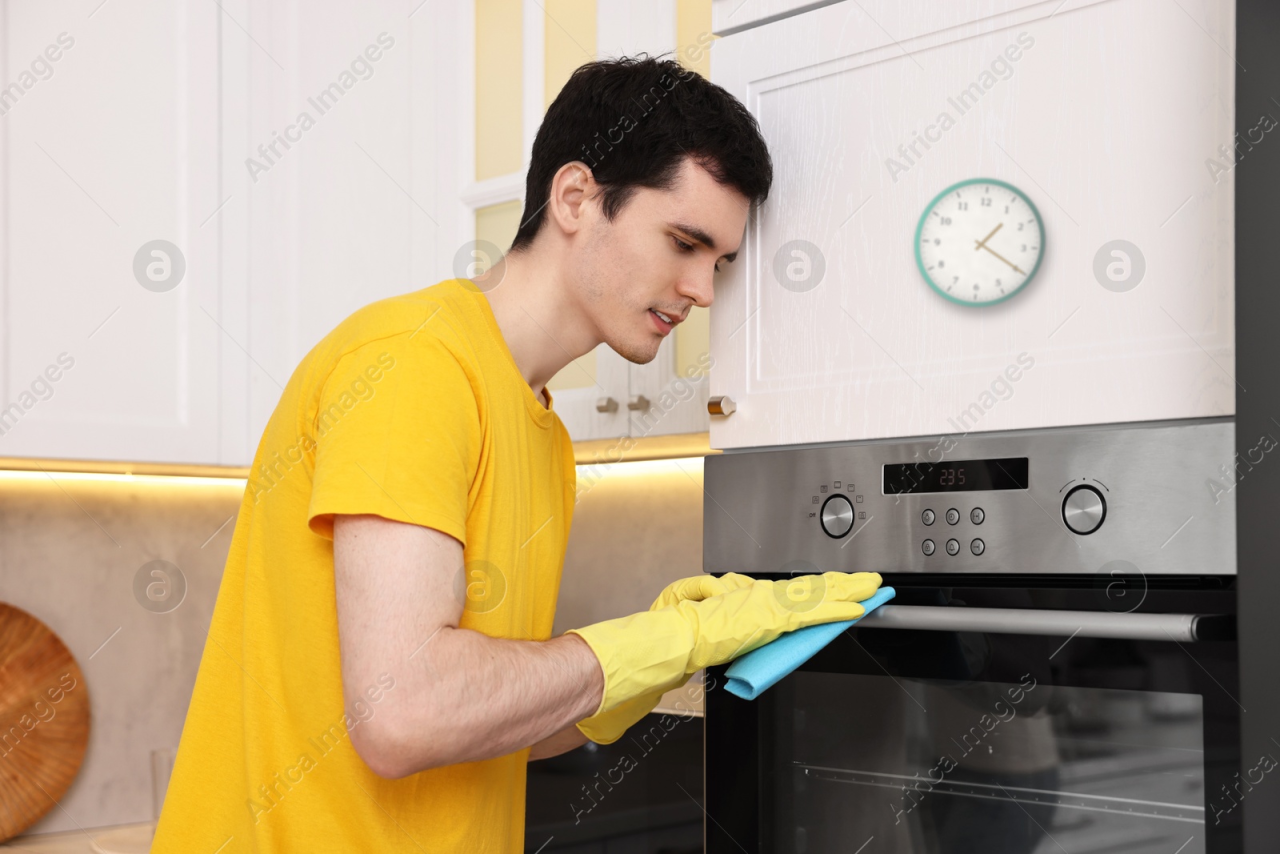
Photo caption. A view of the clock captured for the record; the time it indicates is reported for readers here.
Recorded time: 1:20
